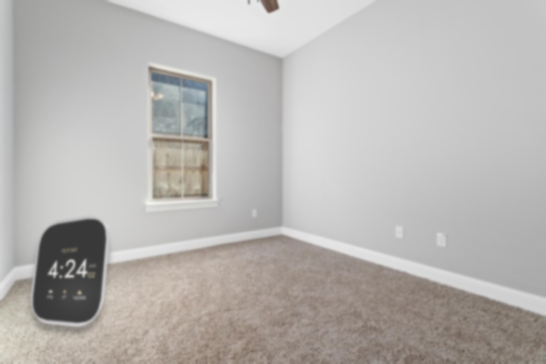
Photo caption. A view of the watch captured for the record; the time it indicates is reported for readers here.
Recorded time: 4:24
